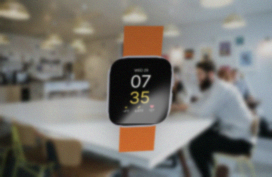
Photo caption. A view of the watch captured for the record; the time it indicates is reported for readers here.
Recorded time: 7:35
